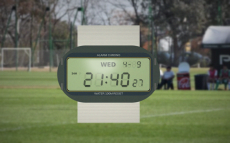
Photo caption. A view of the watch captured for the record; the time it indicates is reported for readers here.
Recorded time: 21:40:27
